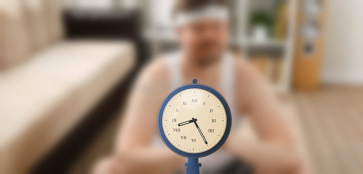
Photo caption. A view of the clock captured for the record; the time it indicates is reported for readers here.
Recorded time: 8:25
